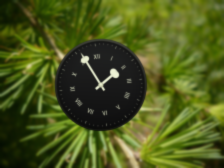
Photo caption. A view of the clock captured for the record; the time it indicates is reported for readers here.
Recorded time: 1:56
